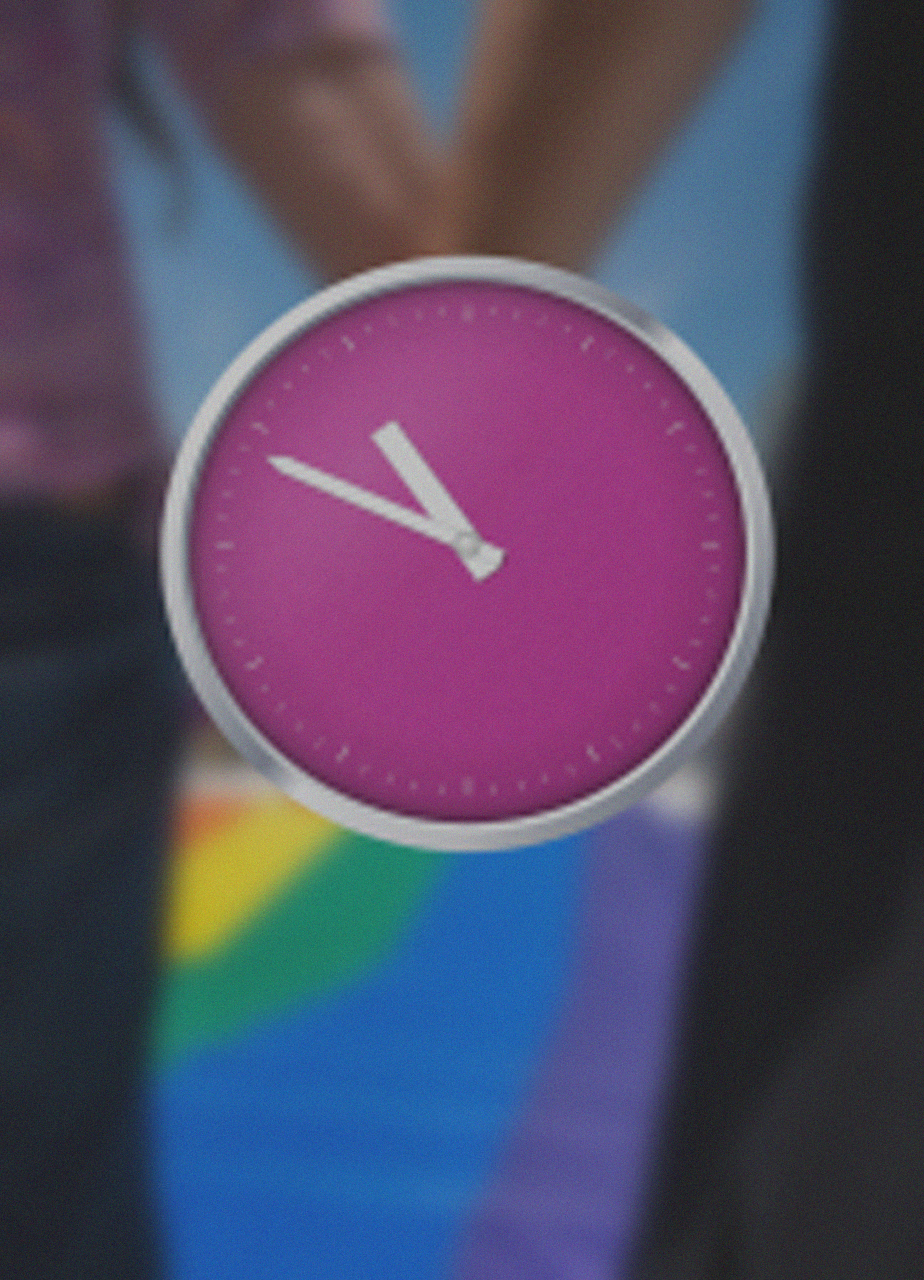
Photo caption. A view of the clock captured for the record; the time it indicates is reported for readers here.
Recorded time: 10:49
